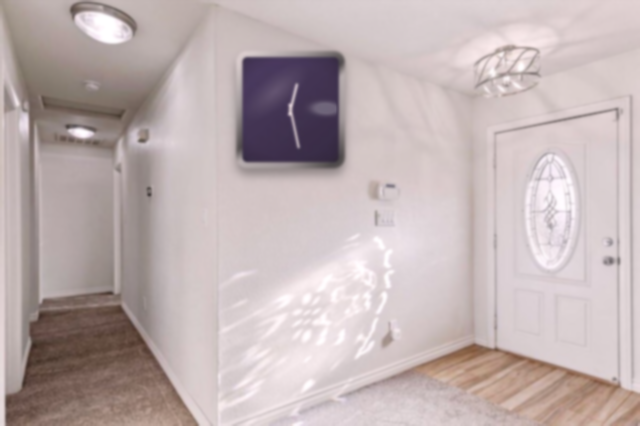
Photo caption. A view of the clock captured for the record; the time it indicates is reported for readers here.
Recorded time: 12:28
